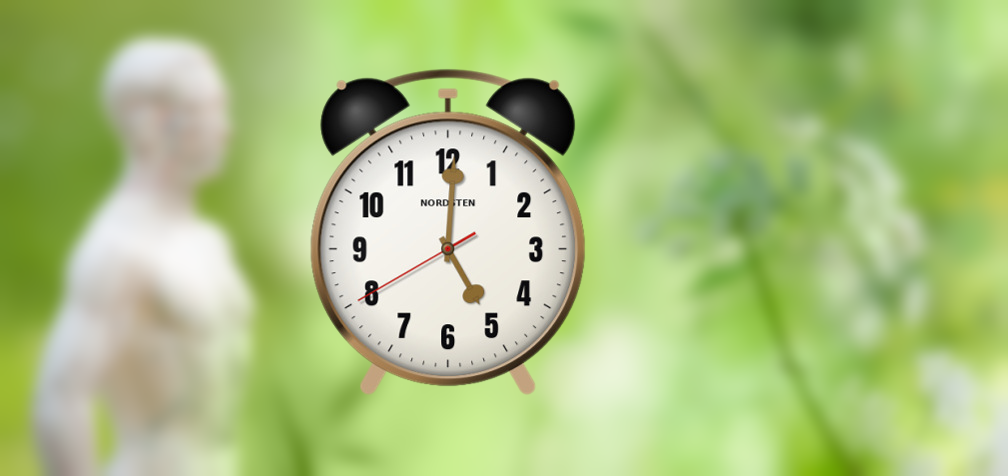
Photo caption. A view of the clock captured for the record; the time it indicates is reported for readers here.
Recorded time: 5:00:40
